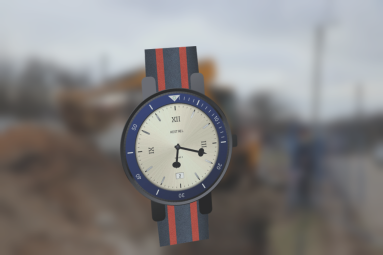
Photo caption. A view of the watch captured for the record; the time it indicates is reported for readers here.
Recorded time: 6:18
